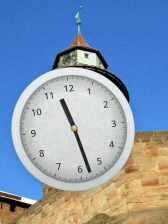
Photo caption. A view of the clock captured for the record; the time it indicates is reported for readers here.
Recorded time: 11:28
